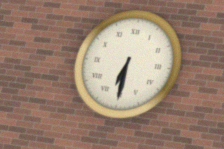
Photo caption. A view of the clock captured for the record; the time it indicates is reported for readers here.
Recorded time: 6:30
